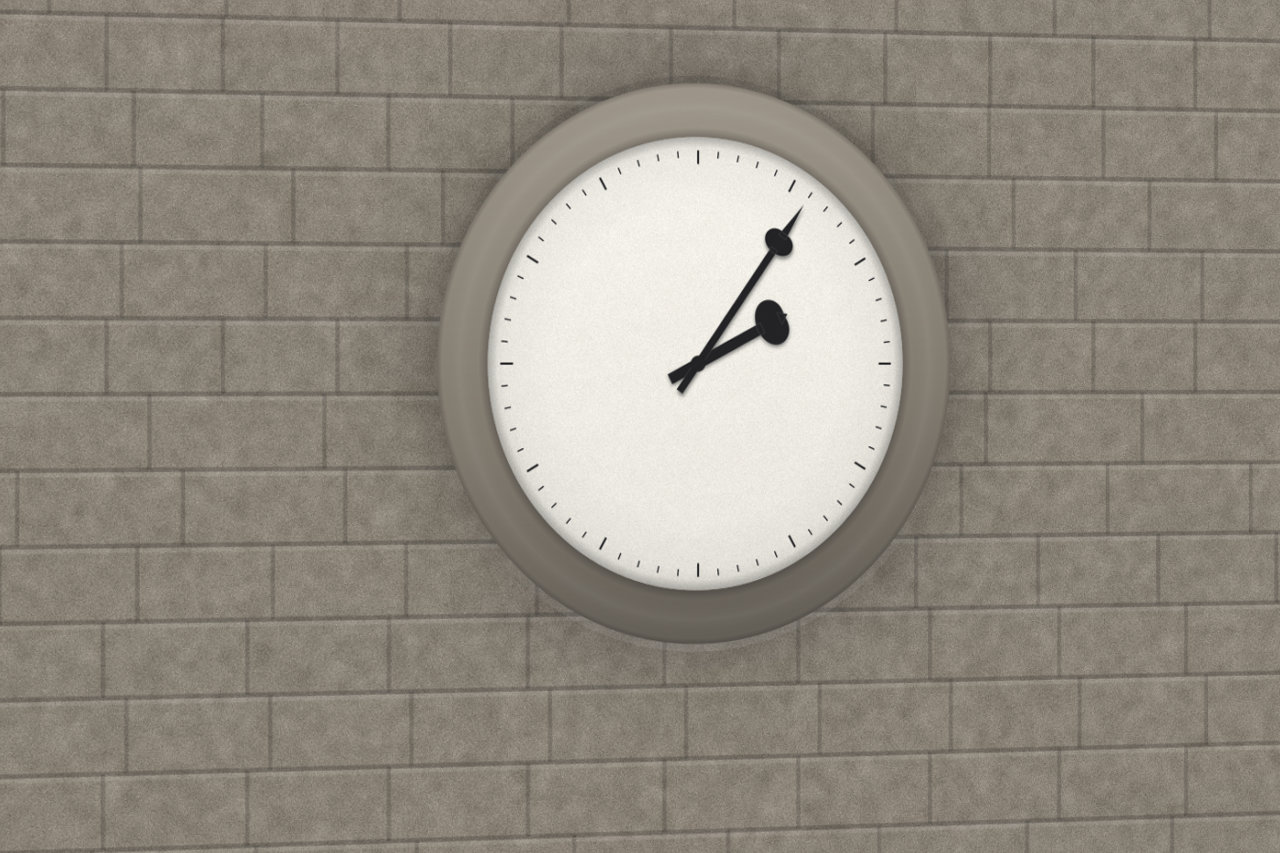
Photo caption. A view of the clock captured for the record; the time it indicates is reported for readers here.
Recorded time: 2:06
